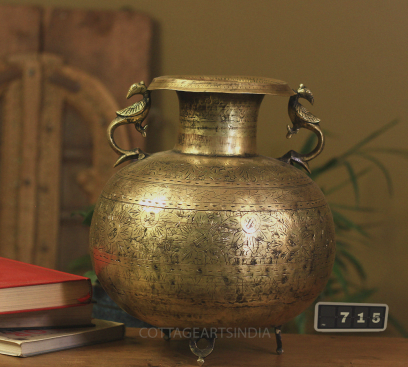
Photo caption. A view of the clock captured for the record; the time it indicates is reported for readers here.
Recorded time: 7:15
